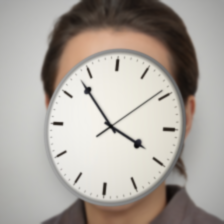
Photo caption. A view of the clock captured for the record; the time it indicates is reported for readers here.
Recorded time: 3:53:09
